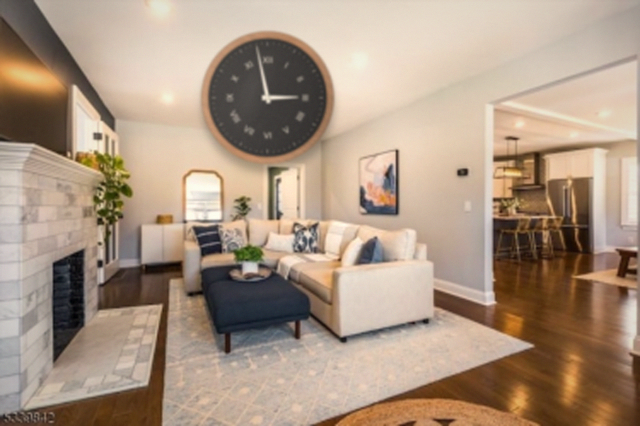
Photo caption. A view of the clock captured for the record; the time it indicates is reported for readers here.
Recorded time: 2:58
